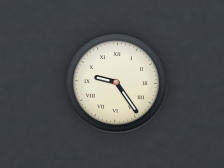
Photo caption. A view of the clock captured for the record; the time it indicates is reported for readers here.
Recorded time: 9:24
